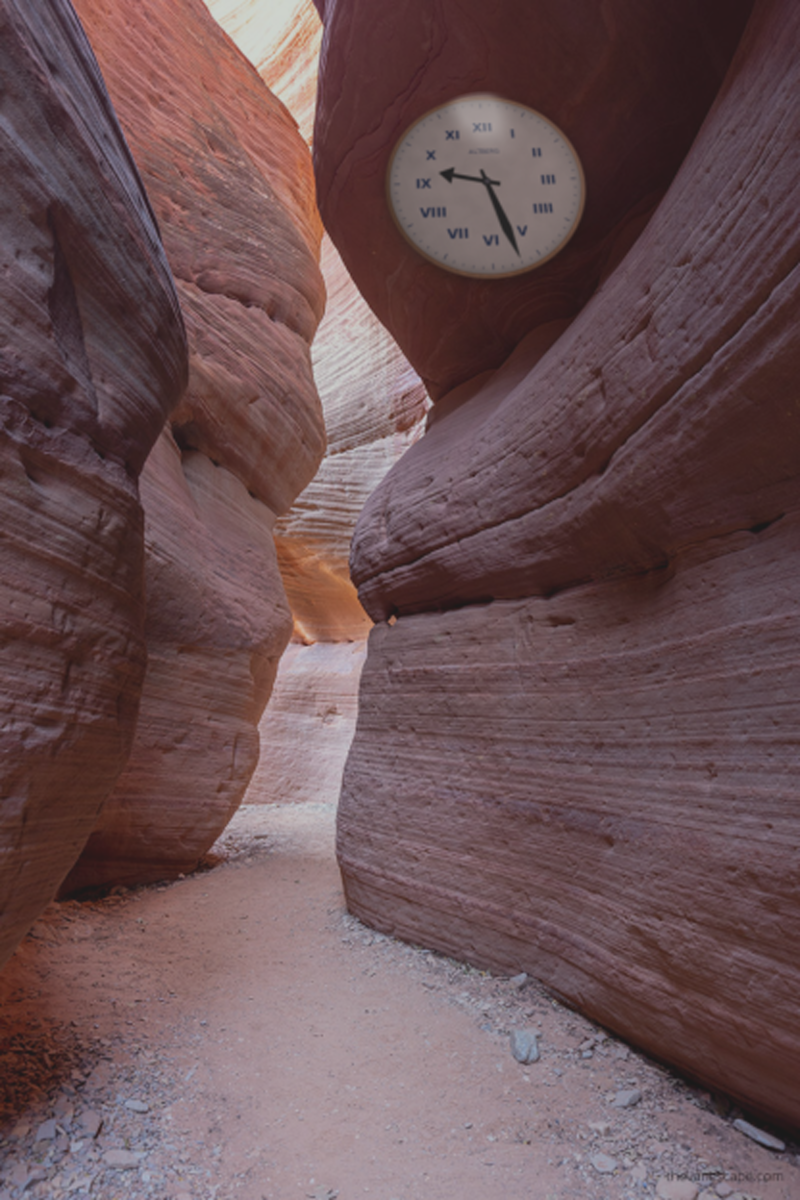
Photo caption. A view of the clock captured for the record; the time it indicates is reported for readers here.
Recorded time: 9:27
